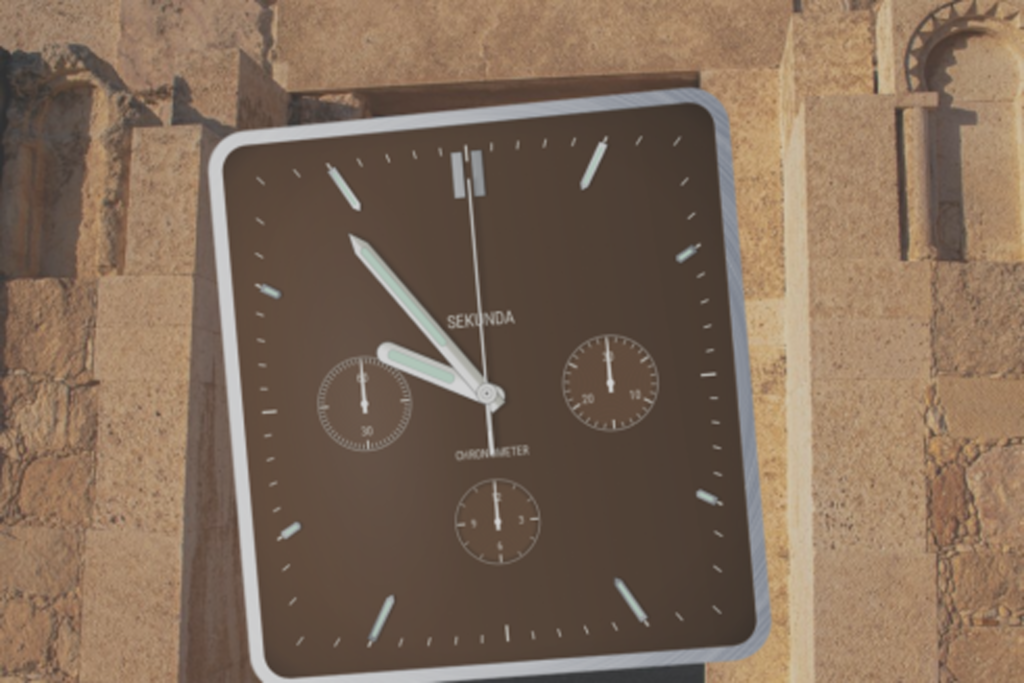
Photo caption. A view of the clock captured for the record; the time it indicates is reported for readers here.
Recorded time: 9:54
